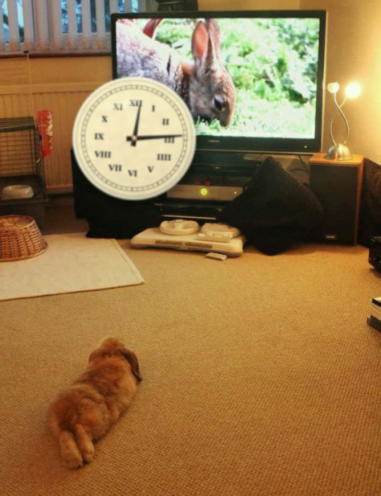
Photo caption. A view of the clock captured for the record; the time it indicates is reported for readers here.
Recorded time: 12:14
